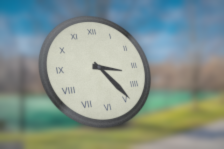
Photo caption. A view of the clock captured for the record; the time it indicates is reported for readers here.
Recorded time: 3:24
